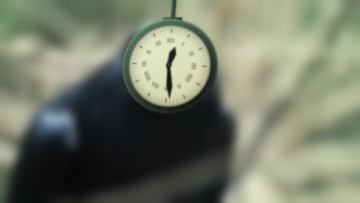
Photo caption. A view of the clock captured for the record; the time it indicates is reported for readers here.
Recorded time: 12:29
